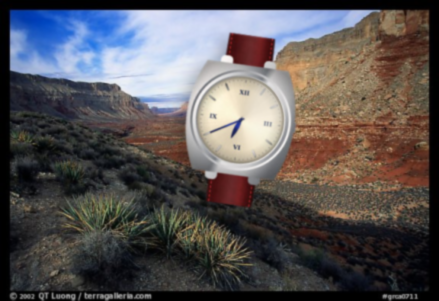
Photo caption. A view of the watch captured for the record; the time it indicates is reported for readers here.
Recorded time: 6:40
